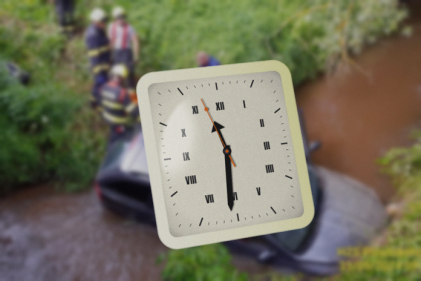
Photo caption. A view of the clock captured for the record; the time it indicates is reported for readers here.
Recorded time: 11:30:57
